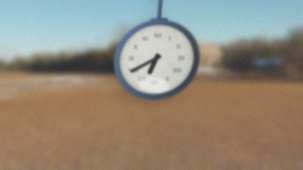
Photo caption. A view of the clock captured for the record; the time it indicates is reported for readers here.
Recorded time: 6:40
